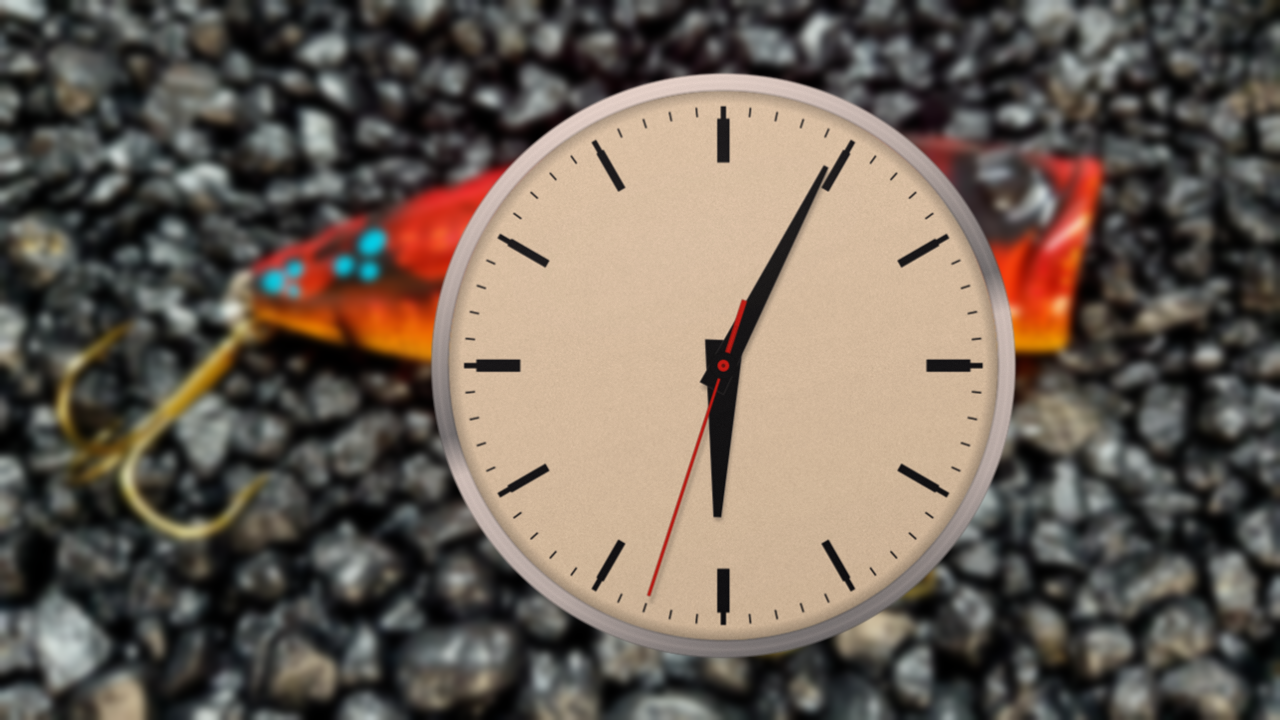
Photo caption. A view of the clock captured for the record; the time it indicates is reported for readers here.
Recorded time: 6:04:33
